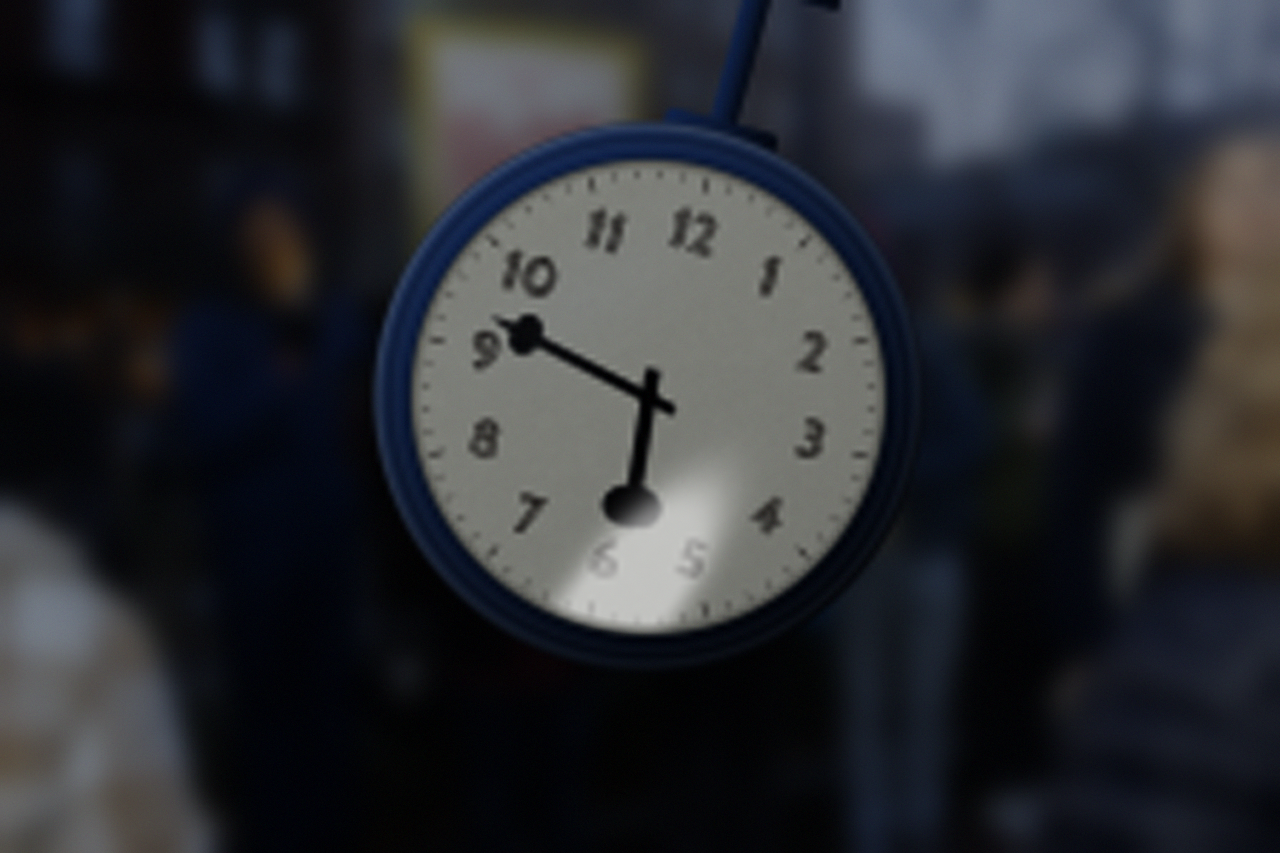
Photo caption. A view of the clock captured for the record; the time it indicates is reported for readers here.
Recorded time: 5:47
